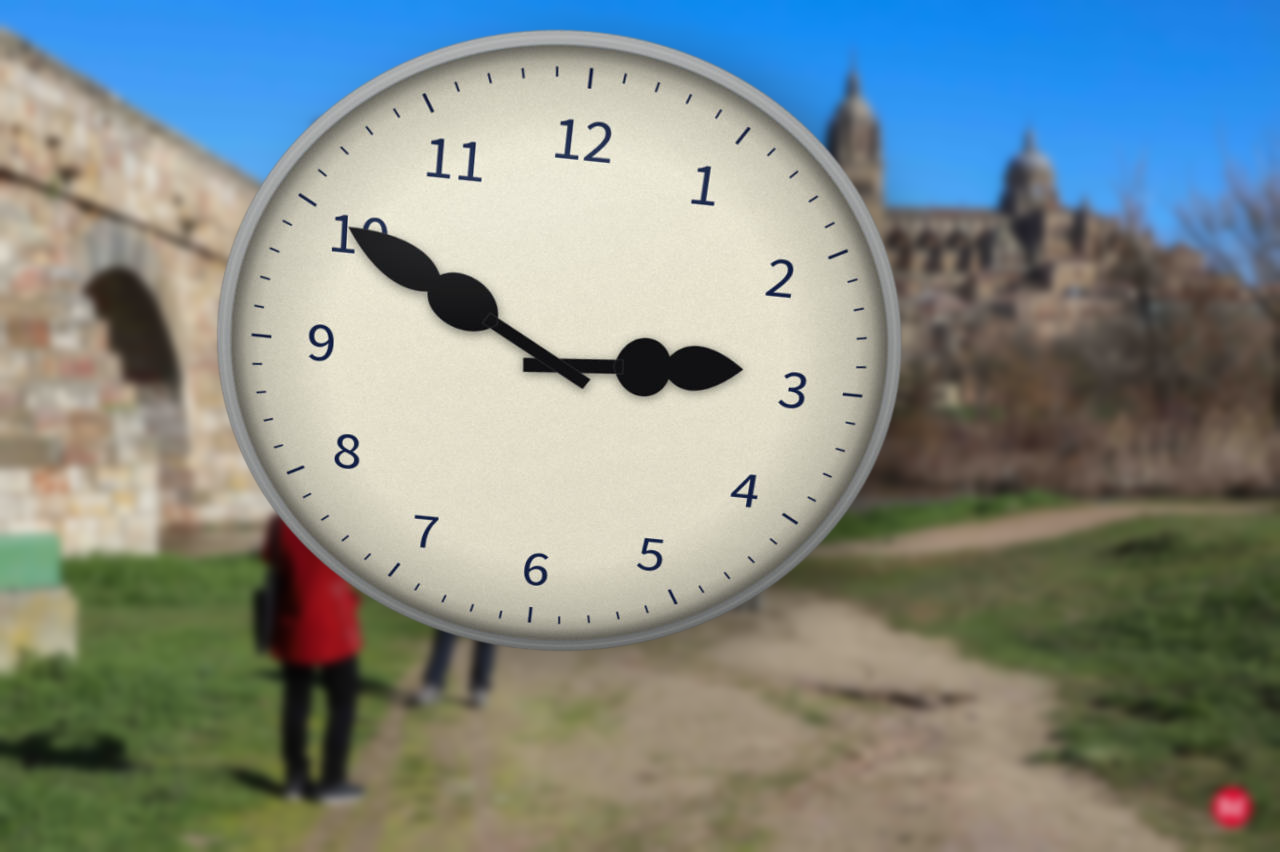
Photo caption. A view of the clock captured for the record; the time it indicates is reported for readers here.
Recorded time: 2:50
